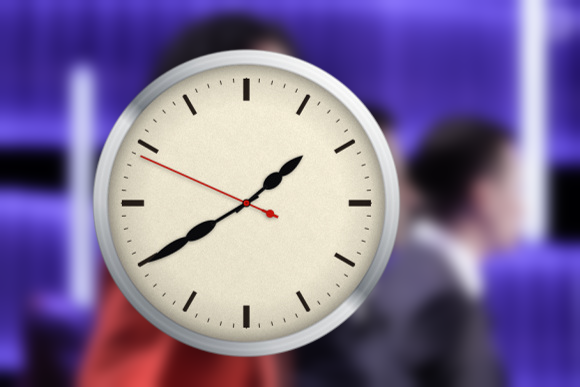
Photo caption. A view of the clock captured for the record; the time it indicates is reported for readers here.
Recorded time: 1:39:49
